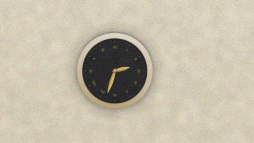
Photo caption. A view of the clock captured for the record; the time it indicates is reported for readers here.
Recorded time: 2:33
